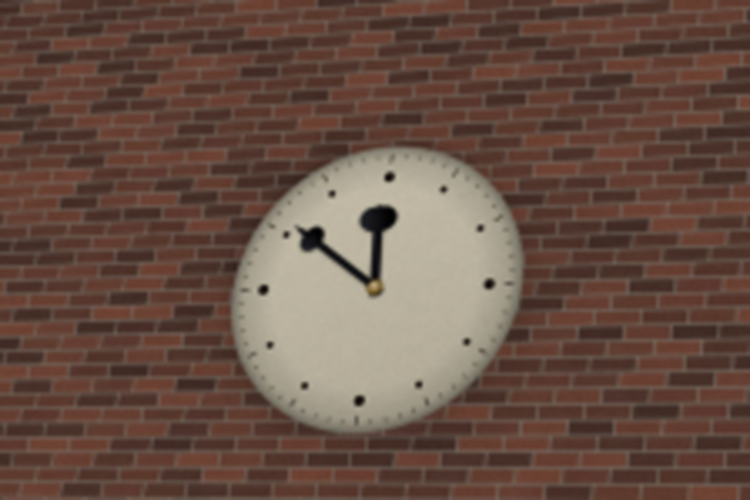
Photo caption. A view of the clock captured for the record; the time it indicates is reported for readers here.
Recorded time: 11:51
